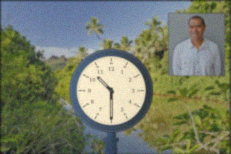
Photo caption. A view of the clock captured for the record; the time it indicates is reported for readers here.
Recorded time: 10:30
